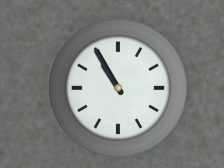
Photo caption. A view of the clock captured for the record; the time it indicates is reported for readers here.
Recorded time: 10:55
